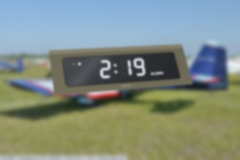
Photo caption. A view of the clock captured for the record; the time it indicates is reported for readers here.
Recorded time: 2:19
